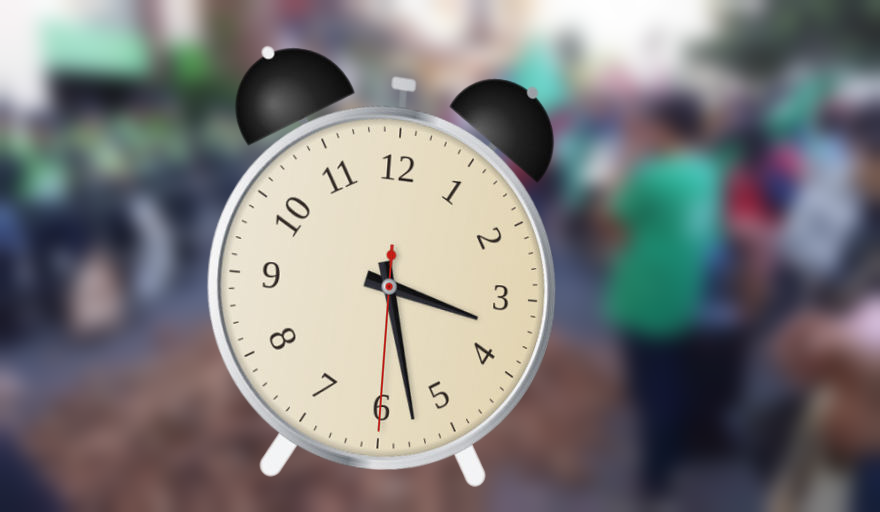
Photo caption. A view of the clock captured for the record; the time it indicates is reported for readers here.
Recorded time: 3:27:30
